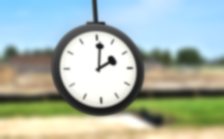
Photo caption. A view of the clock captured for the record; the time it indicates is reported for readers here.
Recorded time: 2:01
